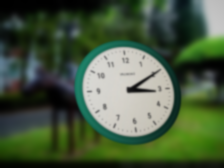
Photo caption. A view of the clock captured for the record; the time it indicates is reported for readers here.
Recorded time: 3:10
